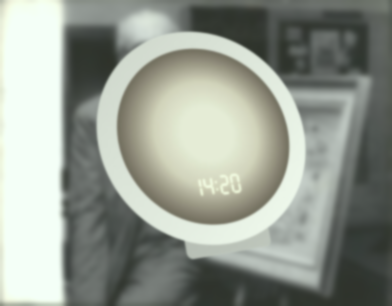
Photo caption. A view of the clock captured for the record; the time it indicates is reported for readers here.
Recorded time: 14:20
